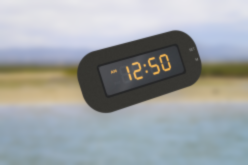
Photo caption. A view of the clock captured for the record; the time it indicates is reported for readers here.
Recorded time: 12:50
